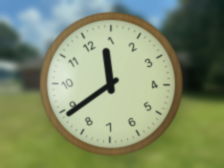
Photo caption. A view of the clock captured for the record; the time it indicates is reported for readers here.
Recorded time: 12:44
